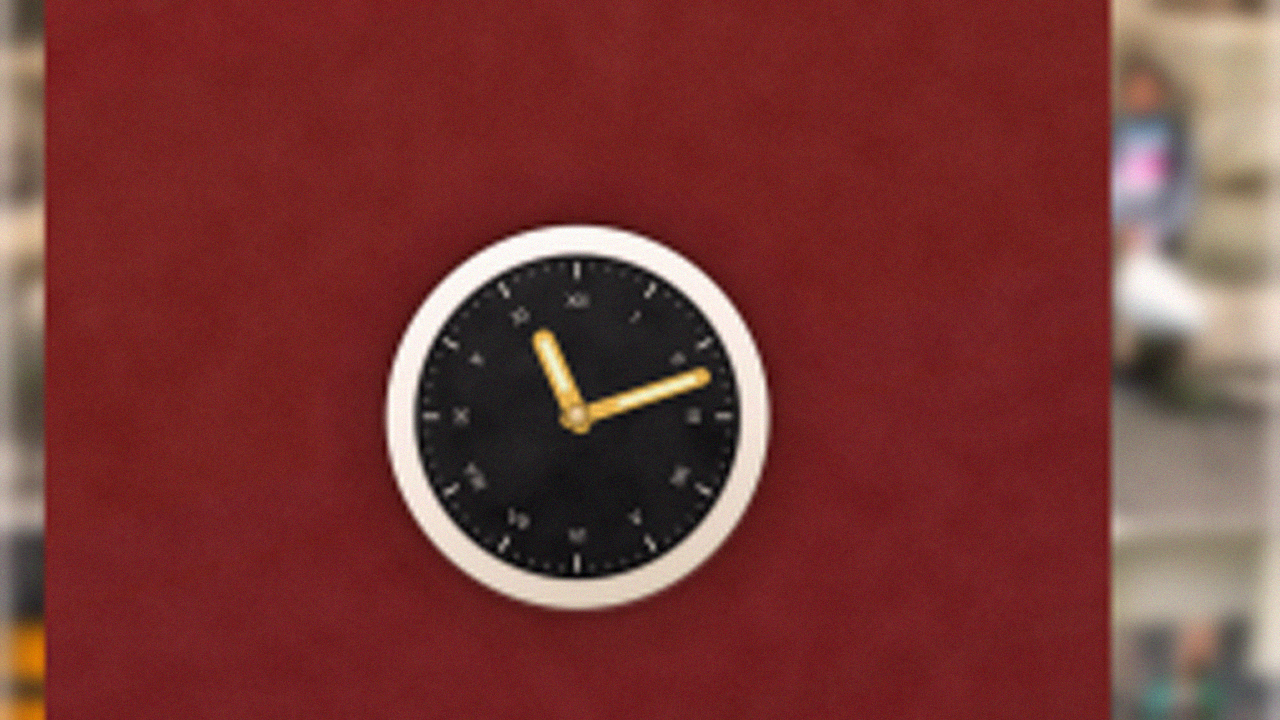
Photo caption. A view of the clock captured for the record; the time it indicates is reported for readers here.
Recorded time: 11:12
